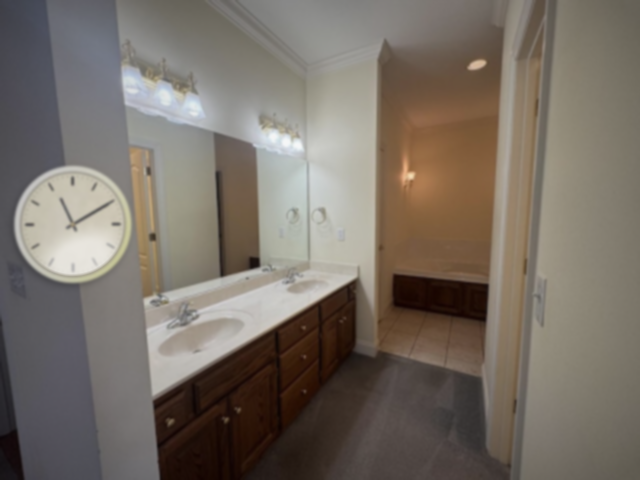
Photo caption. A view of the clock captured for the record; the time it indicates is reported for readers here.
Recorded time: 11:10
